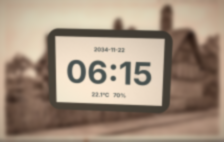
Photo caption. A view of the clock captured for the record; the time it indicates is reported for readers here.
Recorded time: 6:15
